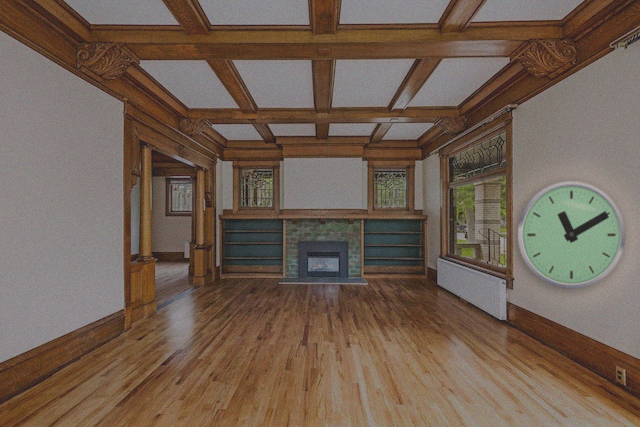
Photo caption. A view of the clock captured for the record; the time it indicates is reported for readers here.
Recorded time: 11:10
